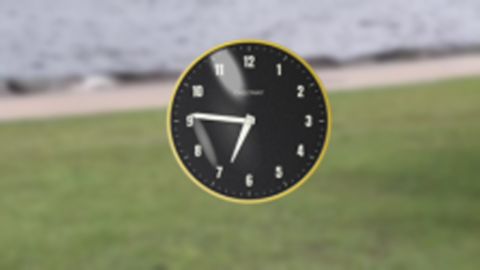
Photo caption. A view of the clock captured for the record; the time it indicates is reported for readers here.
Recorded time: 6:46
